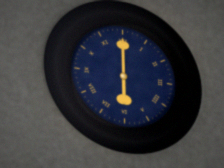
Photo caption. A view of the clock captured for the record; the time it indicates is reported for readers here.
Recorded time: 6:00
